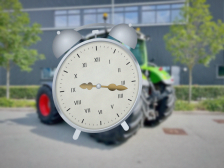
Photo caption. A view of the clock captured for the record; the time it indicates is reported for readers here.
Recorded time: 9:17
